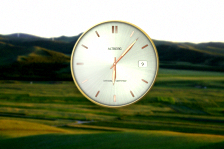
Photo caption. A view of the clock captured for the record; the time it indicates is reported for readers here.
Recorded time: 6:07
